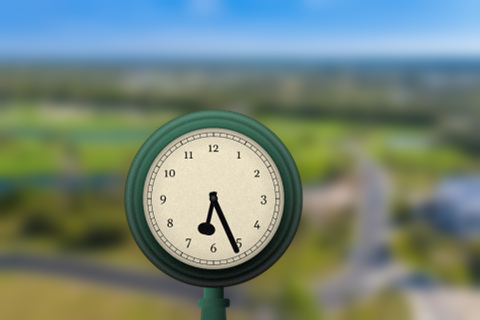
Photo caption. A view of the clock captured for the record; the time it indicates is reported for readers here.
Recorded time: 6:26
